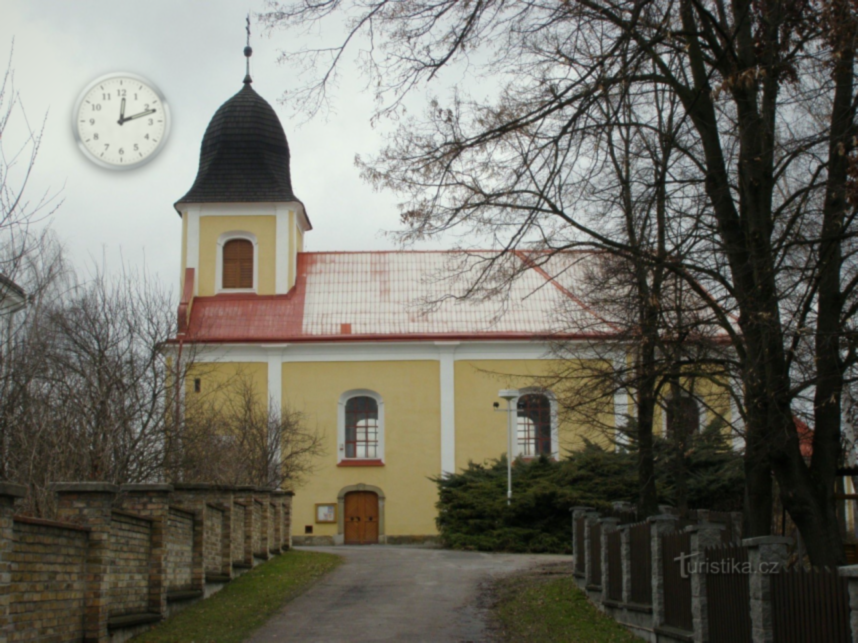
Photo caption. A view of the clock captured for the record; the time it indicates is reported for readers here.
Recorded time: 12:12
